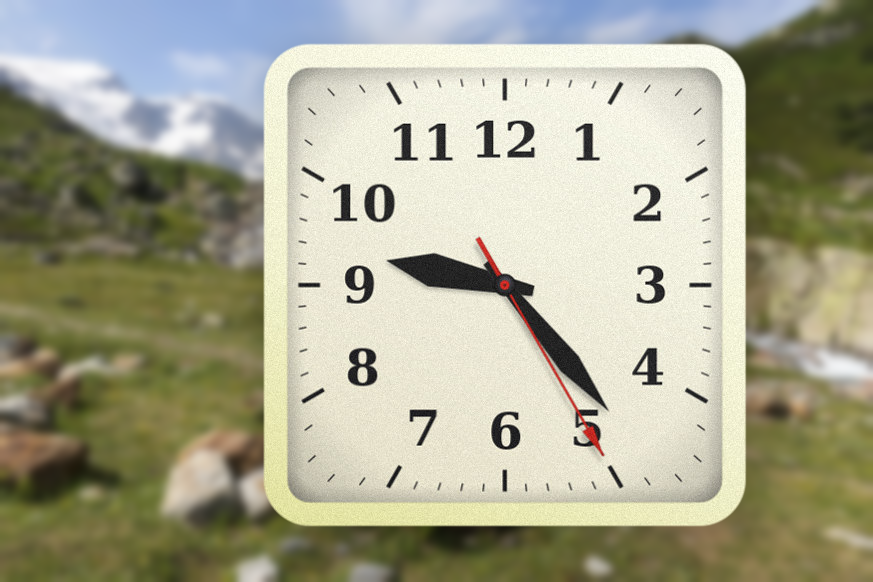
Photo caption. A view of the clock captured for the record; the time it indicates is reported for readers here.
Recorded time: 9:23:25
